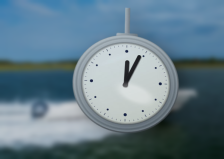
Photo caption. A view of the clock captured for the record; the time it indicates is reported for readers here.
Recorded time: 12:04
